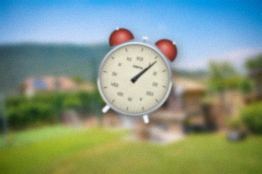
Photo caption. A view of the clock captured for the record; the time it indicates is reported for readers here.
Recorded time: 1:06
